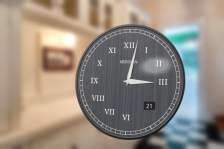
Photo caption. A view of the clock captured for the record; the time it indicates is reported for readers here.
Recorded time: 3:02
